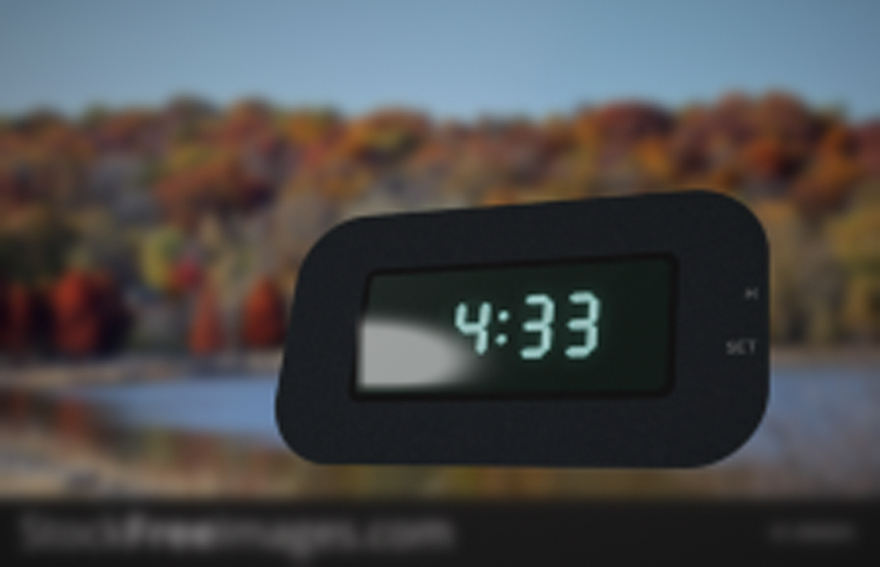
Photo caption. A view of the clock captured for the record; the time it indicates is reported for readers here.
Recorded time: 4:33
